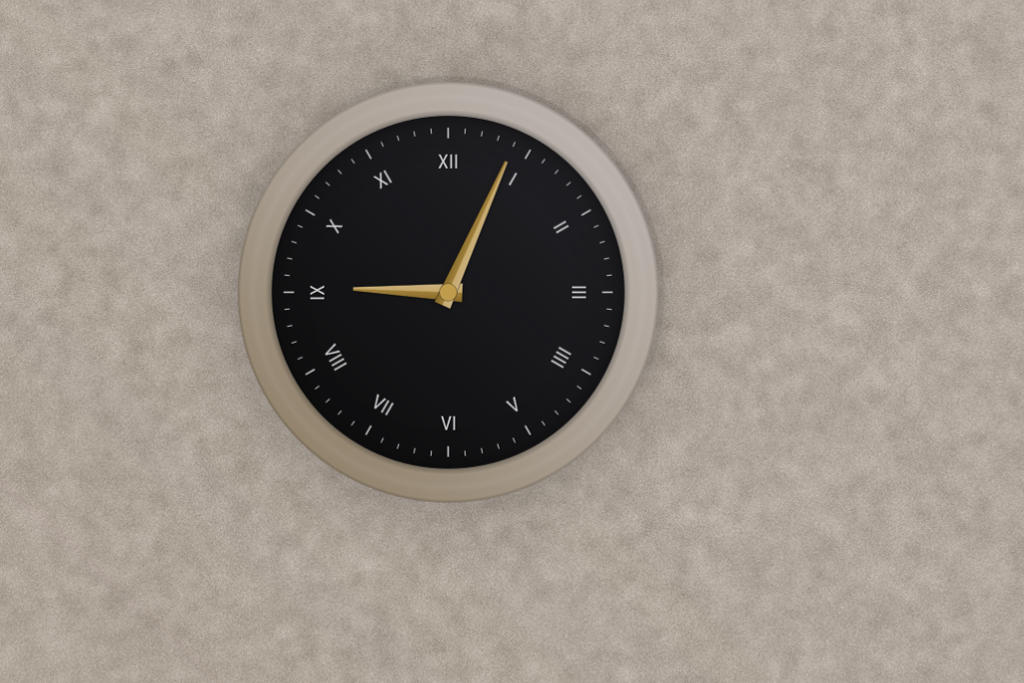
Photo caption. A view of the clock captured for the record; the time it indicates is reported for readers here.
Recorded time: 9:04
